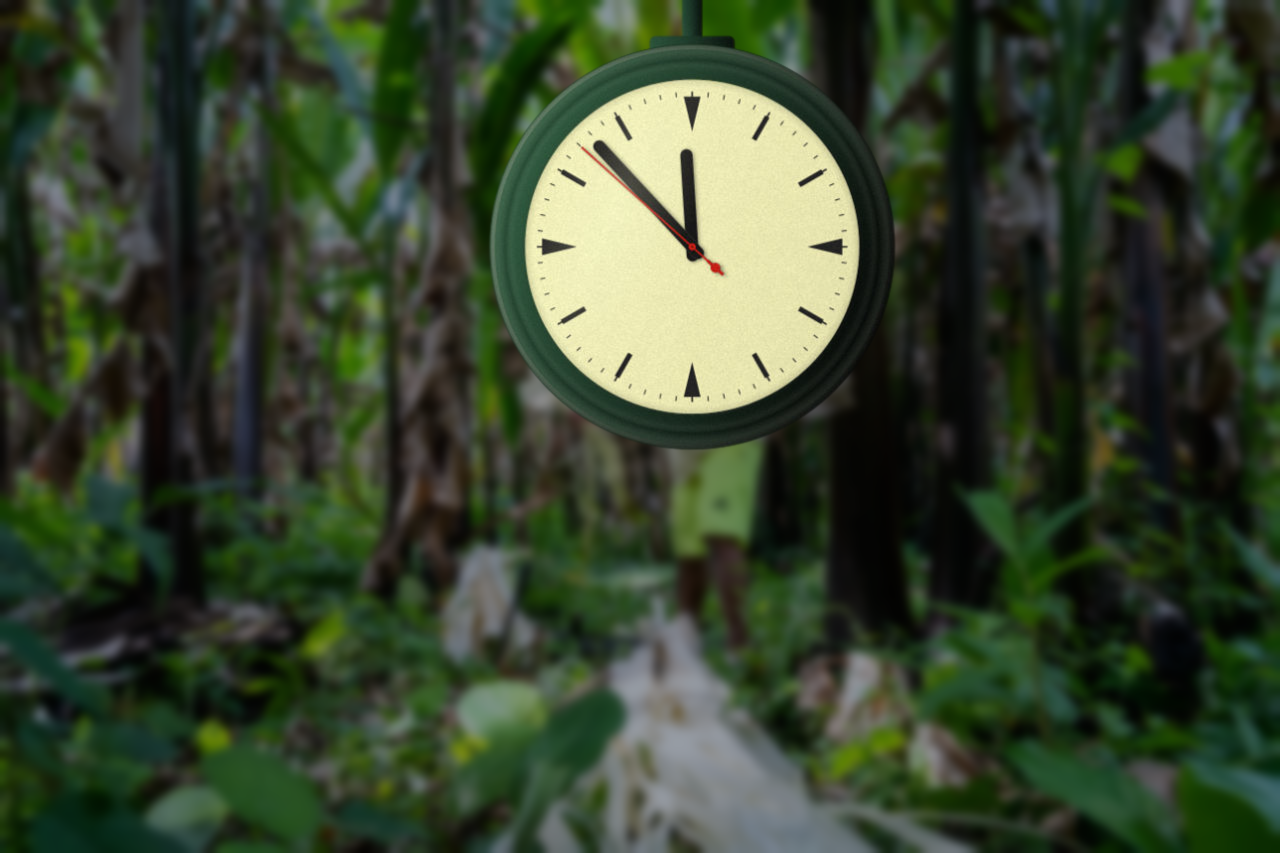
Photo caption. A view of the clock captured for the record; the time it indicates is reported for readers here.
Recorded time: 11:52:52
